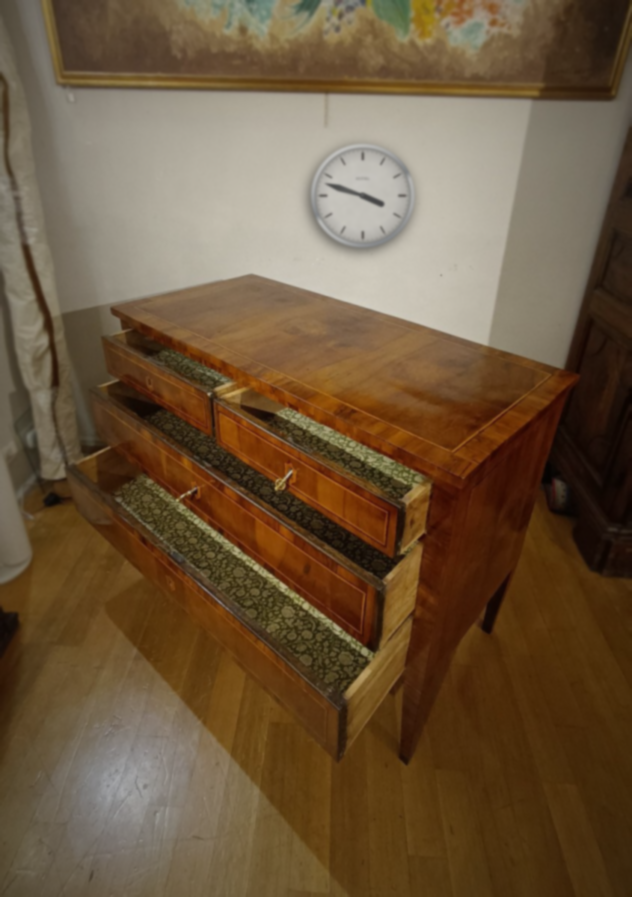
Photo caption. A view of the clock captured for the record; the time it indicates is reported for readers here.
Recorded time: 3:48
